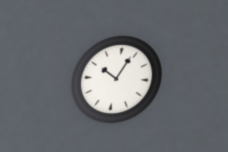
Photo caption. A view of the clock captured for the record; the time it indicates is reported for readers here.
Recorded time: 10:04
